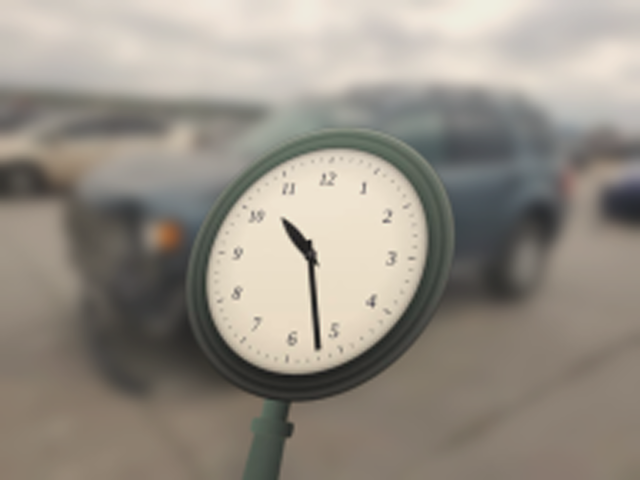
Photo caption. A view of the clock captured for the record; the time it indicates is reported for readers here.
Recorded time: 10:27
